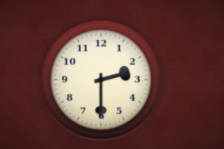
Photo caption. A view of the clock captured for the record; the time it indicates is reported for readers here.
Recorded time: 2:30
